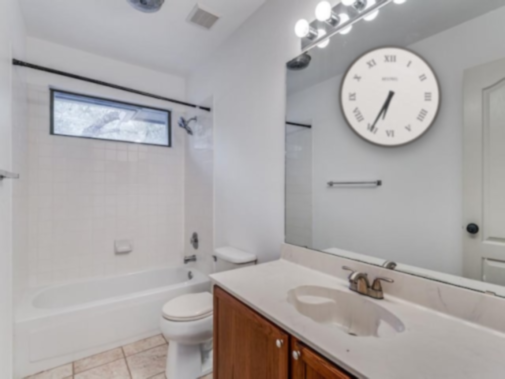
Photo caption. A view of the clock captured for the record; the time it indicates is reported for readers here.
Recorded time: 6:35
